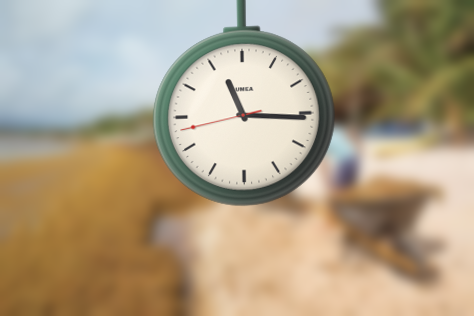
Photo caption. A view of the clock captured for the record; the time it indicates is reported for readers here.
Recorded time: 11:15:43
